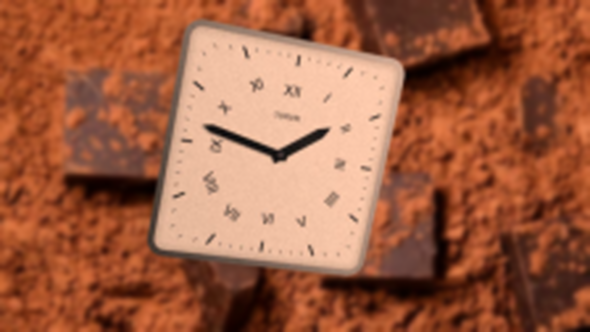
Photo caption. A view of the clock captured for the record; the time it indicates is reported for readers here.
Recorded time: 1:47
